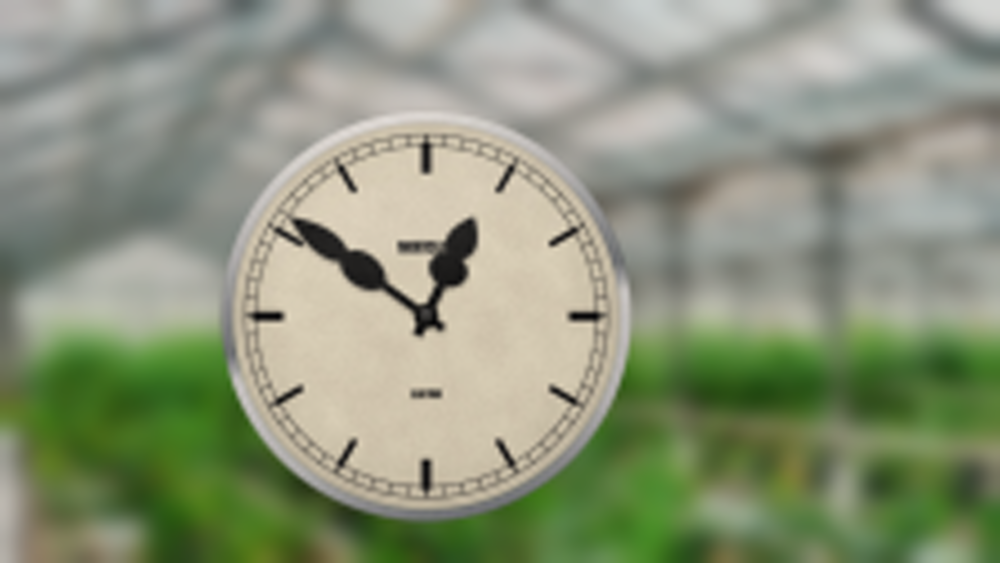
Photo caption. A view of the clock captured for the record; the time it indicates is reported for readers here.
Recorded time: 12:51
